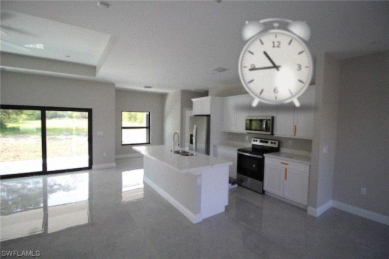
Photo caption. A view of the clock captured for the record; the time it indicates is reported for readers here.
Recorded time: 10:44
